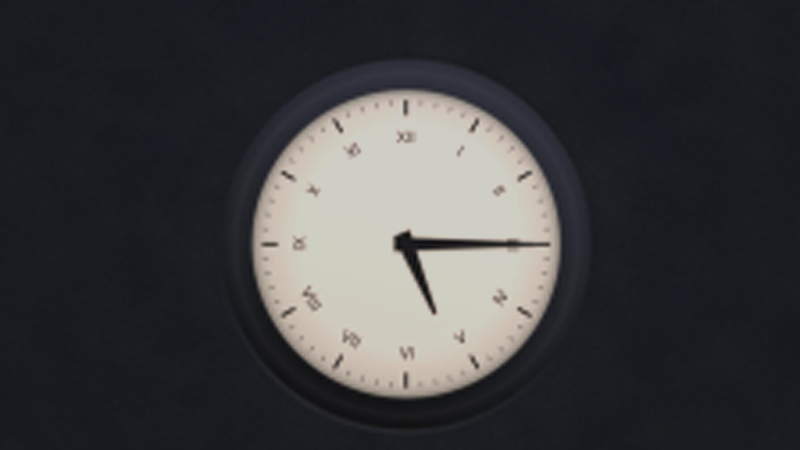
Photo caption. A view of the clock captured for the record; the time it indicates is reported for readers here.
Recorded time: 5:15
